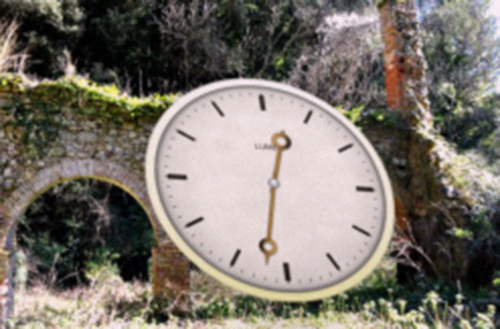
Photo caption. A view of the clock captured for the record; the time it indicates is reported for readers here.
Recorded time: 12:32
